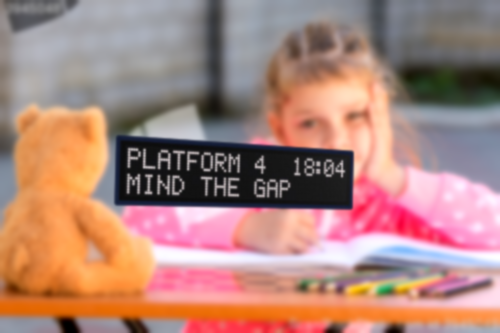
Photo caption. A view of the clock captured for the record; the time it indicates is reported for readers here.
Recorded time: 18:04
